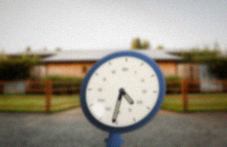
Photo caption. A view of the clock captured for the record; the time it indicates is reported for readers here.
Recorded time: 4:31
